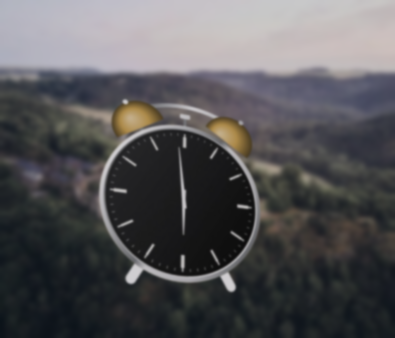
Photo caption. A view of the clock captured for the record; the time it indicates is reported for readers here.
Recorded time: 5:59
